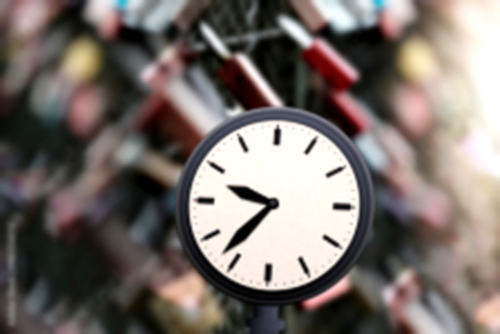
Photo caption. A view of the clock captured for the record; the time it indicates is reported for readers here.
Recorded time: 9:37
